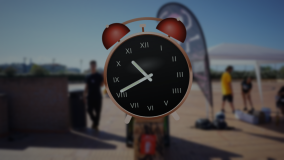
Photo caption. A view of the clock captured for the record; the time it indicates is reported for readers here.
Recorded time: 10:41
